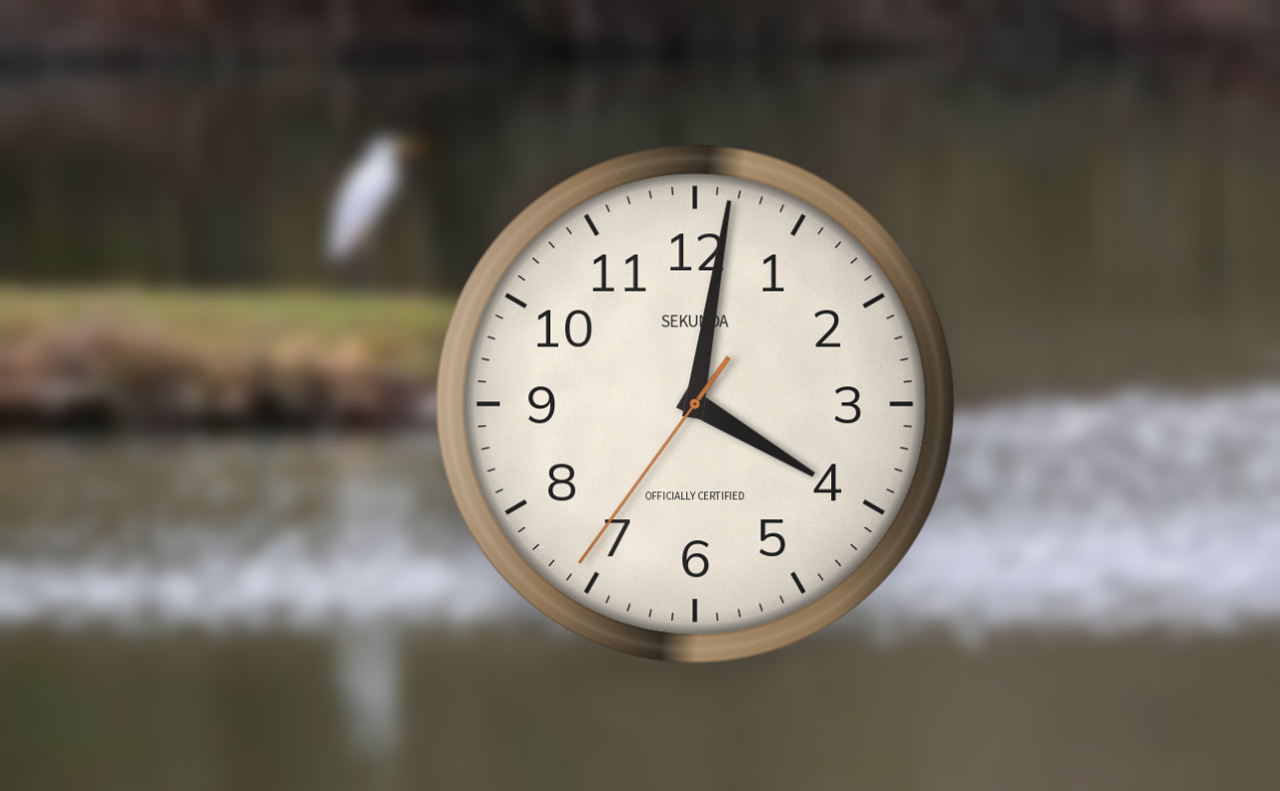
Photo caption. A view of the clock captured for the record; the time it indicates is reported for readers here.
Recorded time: 4:01:36
